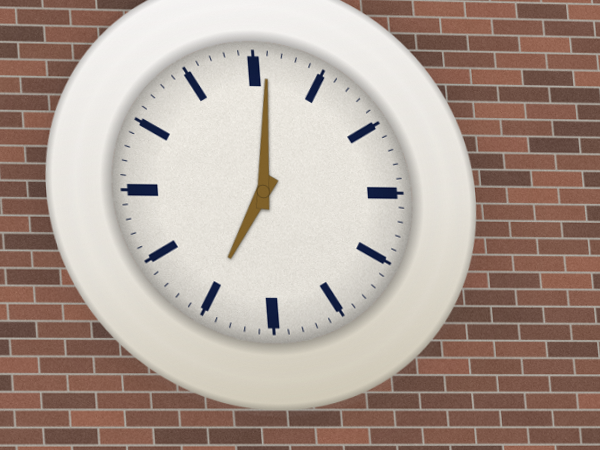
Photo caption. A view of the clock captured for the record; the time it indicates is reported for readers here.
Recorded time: 7:01
